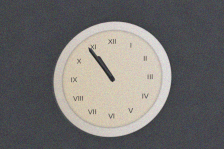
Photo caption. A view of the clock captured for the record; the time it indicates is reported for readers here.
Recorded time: 10:54
